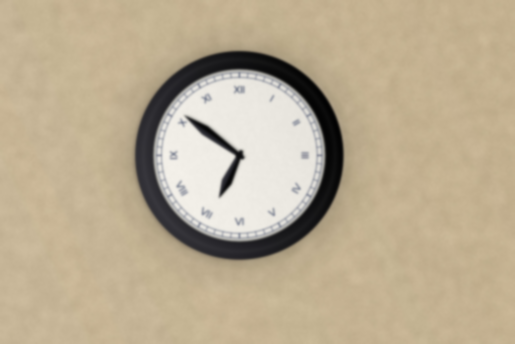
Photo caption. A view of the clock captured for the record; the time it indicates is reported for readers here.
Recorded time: 6:51
